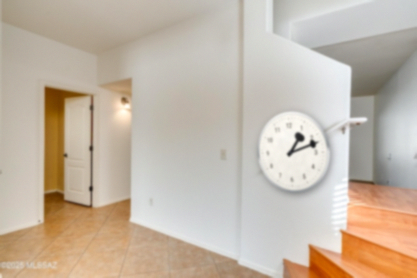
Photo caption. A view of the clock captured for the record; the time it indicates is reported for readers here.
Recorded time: 1:12
